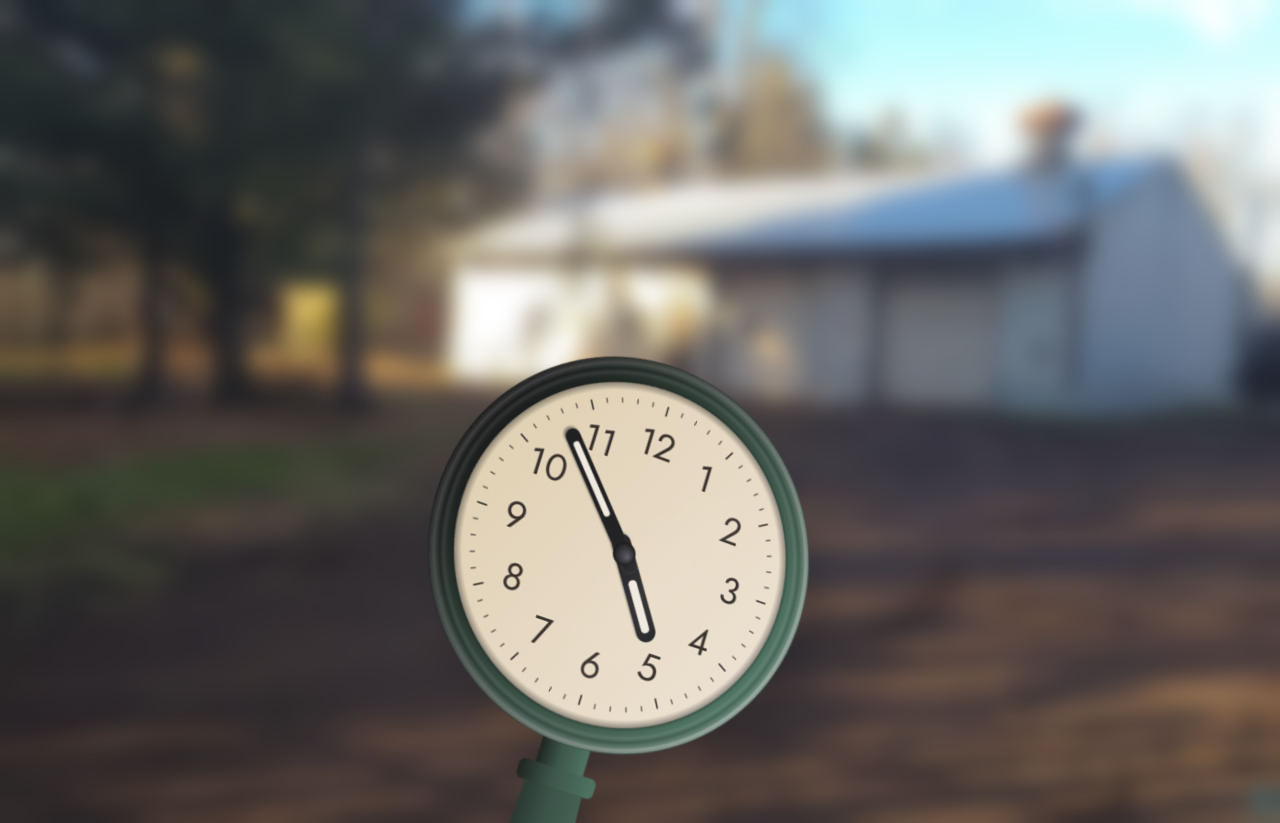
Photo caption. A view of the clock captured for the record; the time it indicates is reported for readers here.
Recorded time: 4:53
